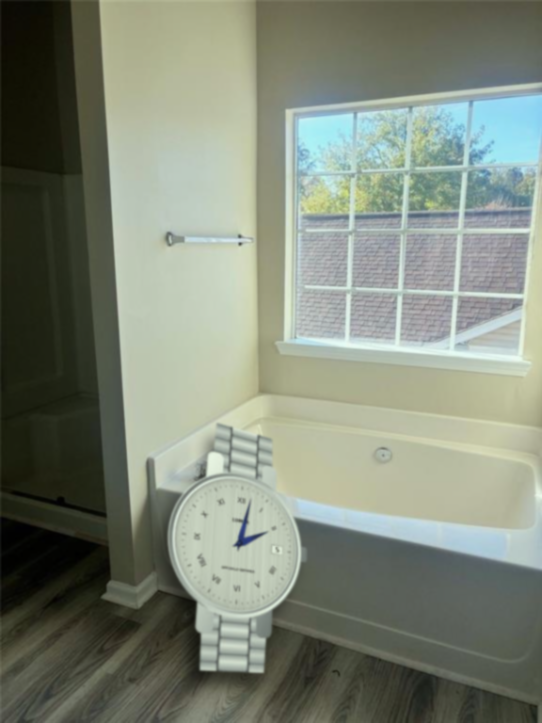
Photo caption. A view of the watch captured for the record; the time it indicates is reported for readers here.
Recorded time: 2:02
